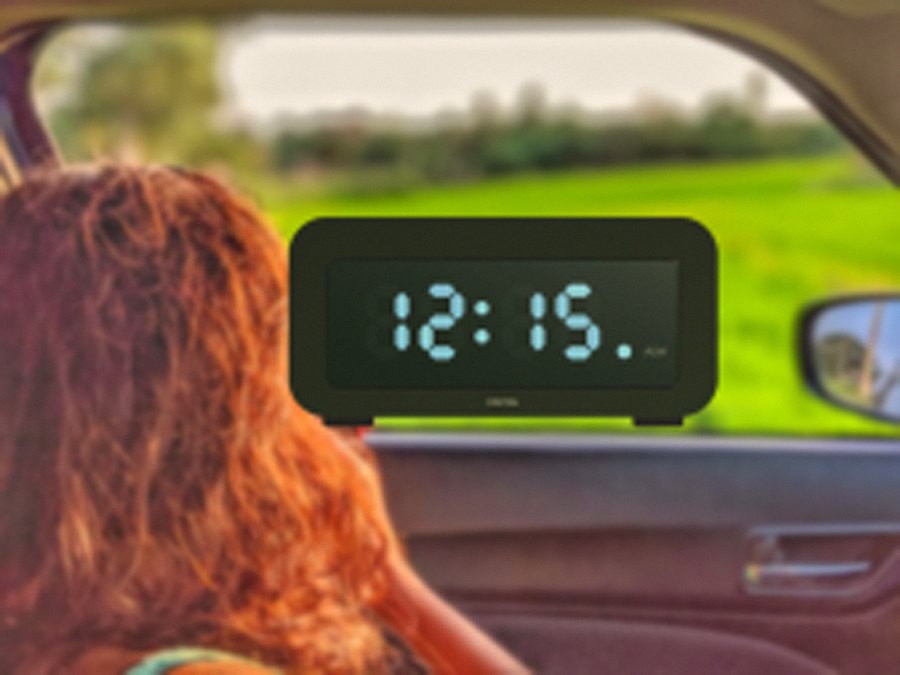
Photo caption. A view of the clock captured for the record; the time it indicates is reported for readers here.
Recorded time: 12:15
